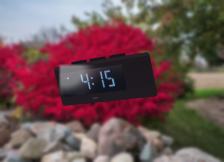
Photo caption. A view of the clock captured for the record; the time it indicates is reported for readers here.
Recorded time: 4:15
